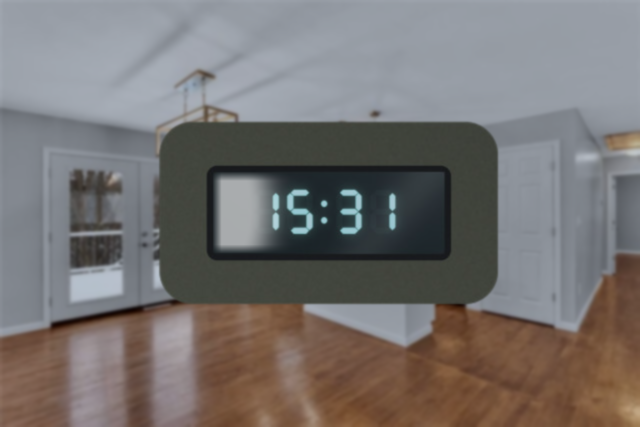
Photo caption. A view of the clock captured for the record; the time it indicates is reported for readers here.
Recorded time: 15:31
